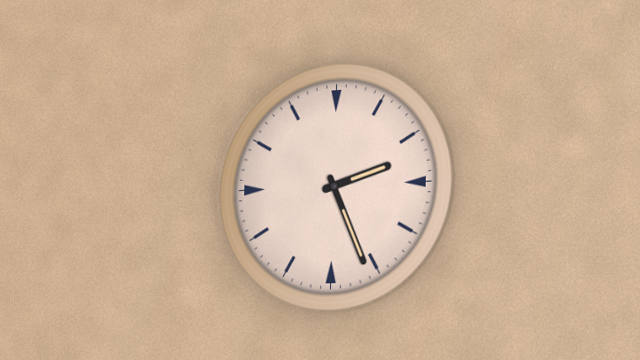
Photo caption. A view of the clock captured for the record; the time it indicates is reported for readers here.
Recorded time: 2:26
